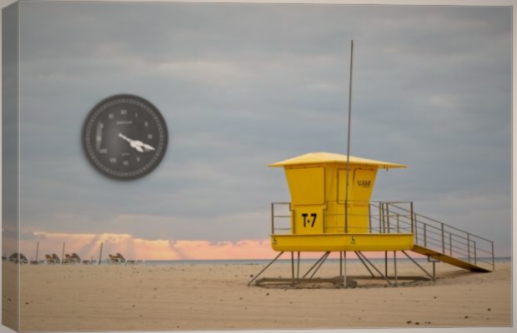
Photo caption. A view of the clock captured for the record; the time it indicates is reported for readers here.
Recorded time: 4:19
